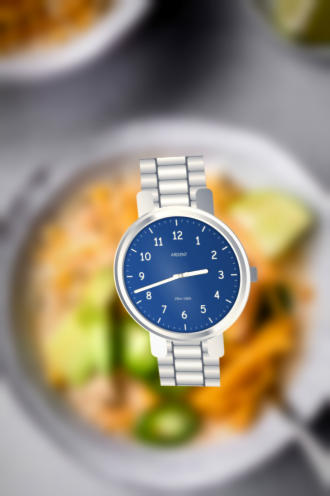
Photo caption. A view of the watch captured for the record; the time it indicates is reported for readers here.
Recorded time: 2:42
